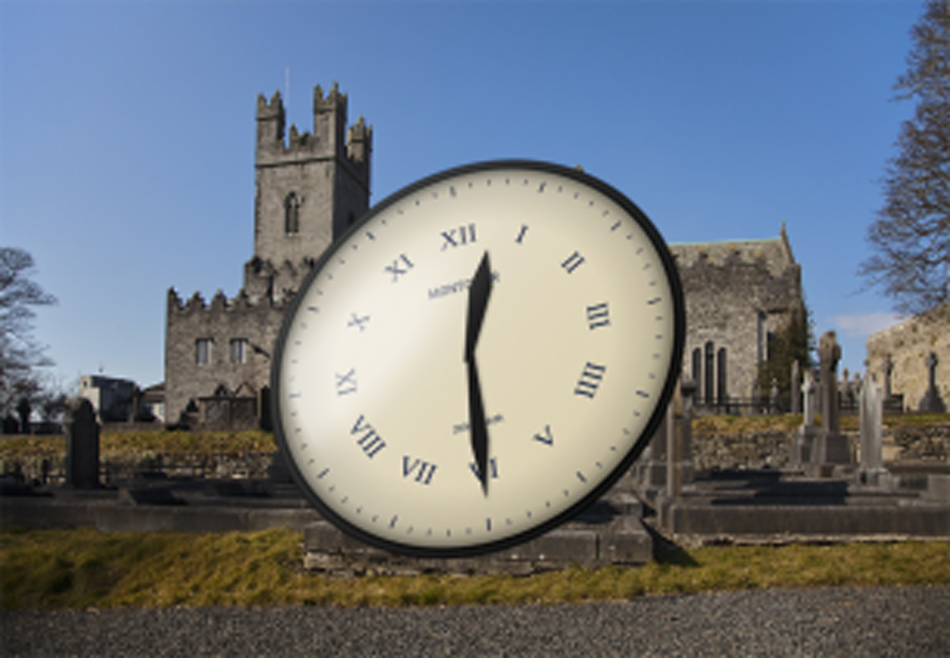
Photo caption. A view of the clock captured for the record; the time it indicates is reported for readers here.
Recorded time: 12:30
